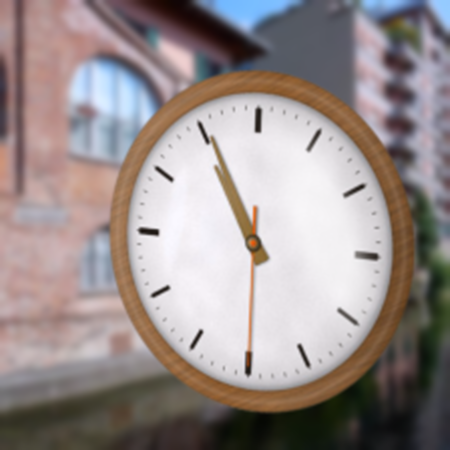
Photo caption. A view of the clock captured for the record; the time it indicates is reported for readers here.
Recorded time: 10:55:30
